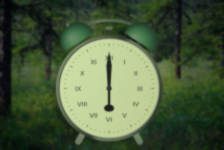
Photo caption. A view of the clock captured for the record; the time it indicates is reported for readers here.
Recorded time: 6:00
